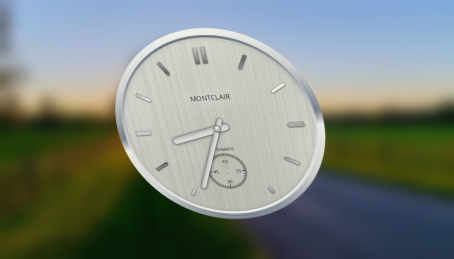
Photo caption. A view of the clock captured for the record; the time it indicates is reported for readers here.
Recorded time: 8:34
